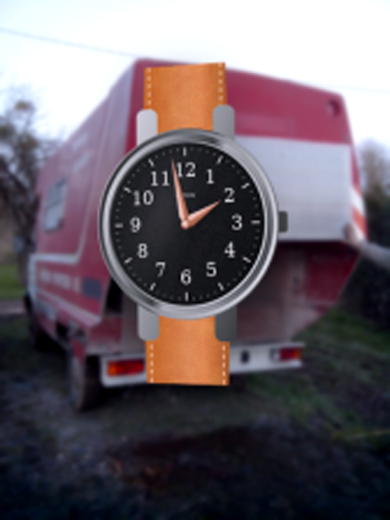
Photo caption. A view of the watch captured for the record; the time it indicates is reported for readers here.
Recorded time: 1:58
